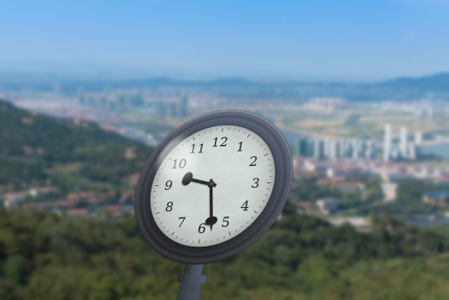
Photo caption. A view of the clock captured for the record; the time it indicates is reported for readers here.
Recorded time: 9:28
